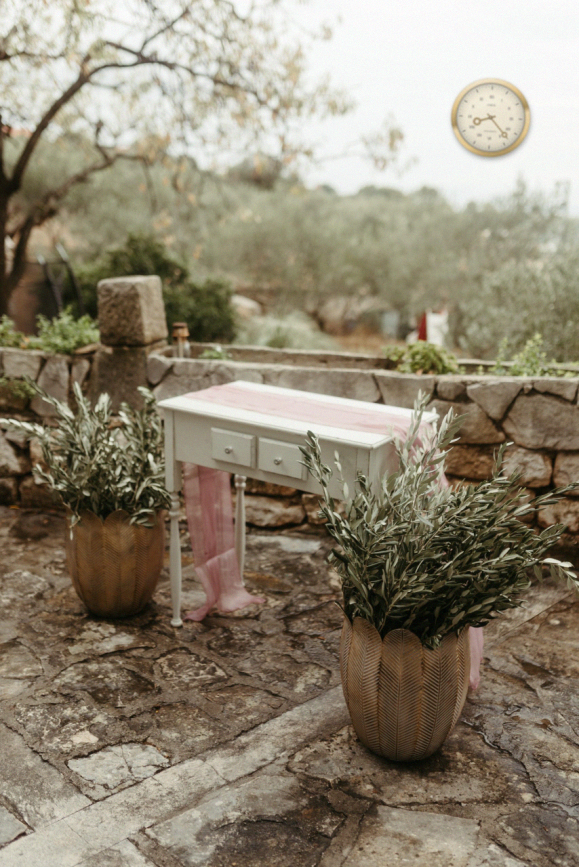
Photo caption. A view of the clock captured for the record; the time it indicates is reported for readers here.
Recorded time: 8:23
